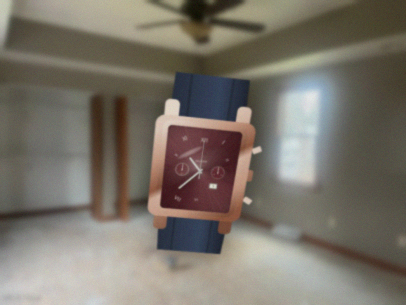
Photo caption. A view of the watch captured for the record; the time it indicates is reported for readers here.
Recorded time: 10:37
